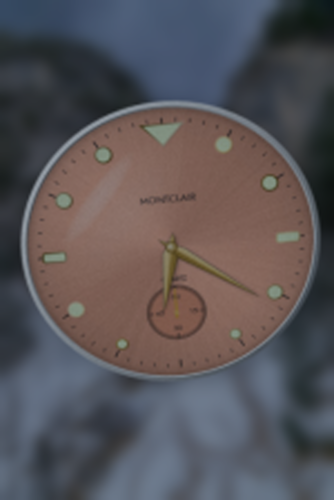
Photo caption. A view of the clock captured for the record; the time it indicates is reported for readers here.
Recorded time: 6:21
